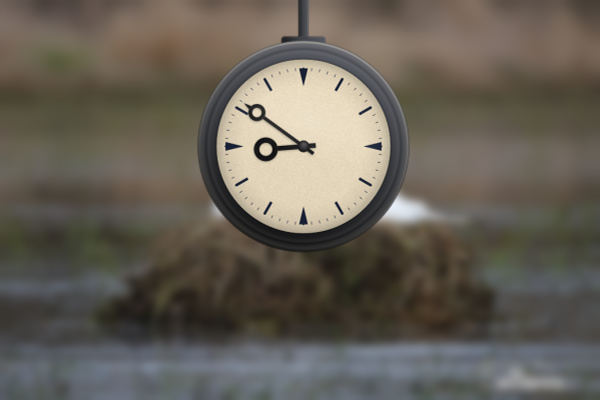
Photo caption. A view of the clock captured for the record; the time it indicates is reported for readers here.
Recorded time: 8:51
